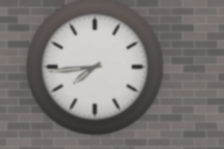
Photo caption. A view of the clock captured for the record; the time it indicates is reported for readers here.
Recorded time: 7:44
